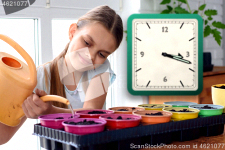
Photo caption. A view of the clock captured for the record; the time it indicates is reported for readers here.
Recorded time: 3:18
